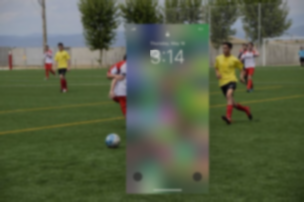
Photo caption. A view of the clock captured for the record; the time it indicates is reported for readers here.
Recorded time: 3:14
